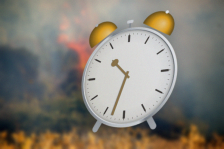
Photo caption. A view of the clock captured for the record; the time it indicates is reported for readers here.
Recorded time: 10:33
